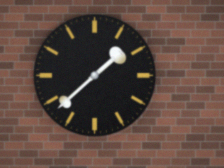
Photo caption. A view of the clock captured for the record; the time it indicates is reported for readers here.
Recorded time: 1:38
